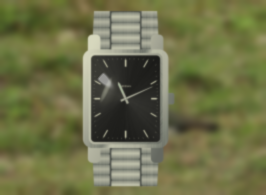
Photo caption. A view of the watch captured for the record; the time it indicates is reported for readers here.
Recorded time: 11:11
